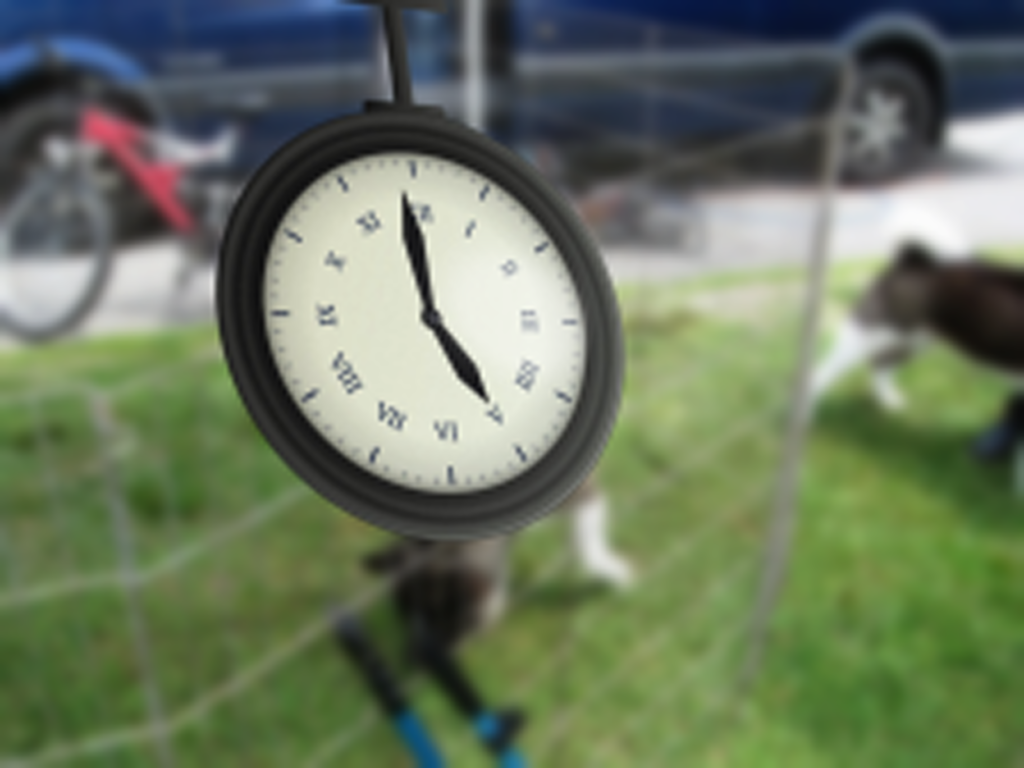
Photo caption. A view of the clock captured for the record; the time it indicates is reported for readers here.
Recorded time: 4:59
